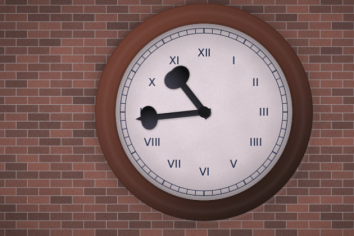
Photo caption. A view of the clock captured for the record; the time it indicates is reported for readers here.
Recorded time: 10:44
